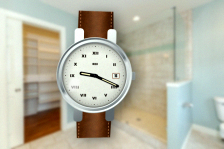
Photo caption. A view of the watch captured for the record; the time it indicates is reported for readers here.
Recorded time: 9:19
